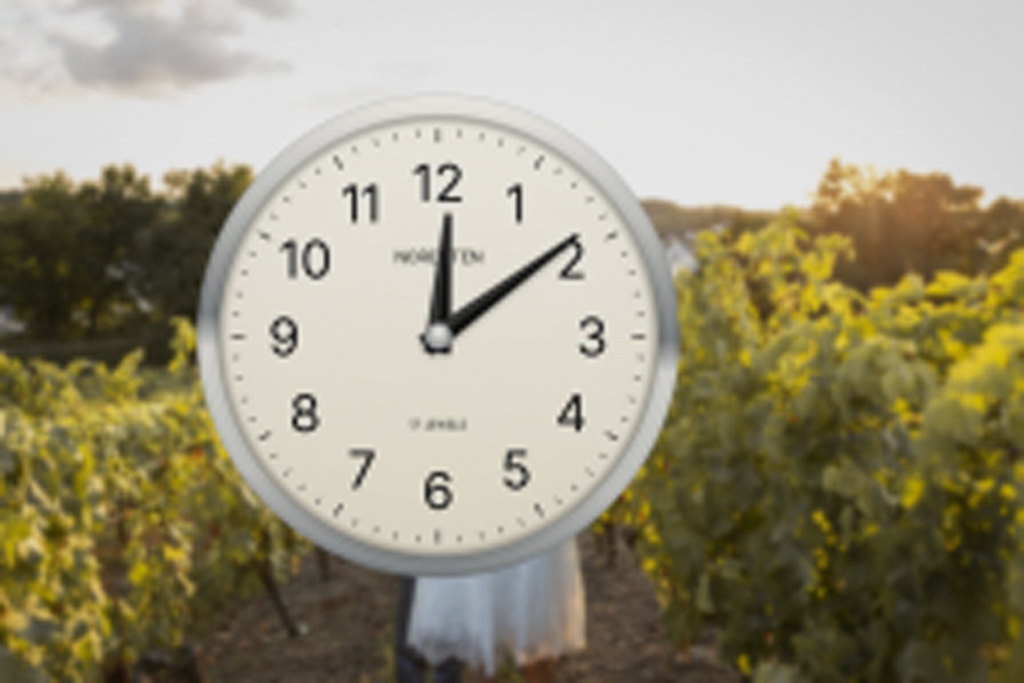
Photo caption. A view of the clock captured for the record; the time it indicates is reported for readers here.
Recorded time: 12:09
